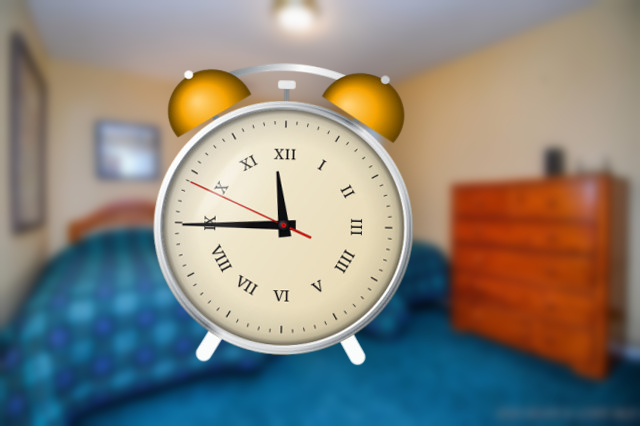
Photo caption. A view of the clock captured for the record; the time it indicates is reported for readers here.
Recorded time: 11:44:49
